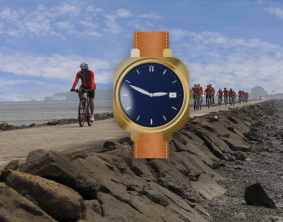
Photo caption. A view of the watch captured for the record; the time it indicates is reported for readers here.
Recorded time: 2:49
